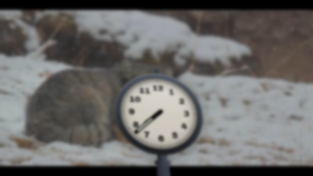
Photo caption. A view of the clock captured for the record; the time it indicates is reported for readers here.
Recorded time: 7:38
